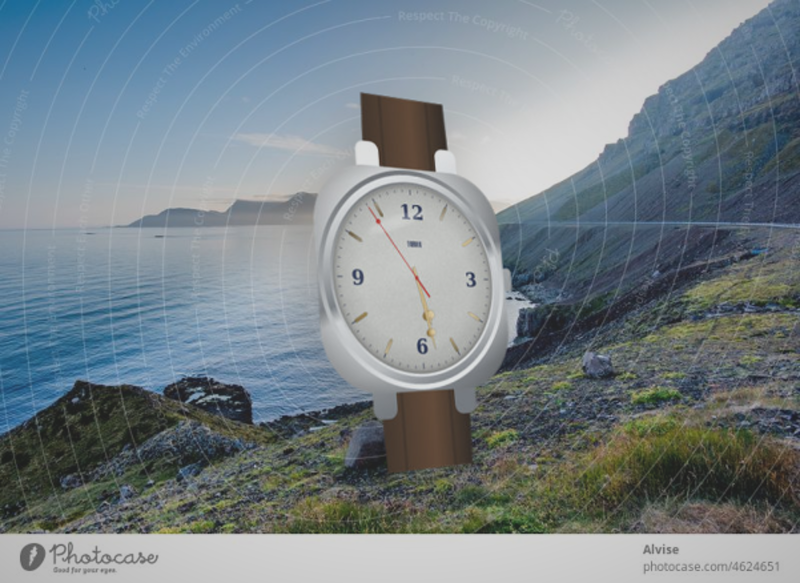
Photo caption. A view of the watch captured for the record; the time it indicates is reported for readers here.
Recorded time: 5:27:54
